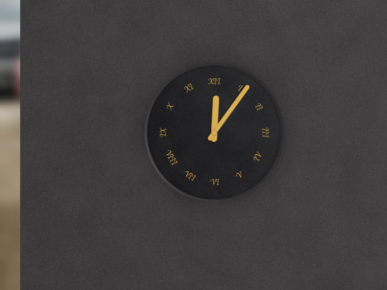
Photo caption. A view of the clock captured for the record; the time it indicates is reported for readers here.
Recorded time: 12:06
